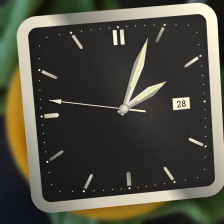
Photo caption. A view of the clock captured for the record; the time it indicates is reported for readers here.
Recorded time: 2:03:47
